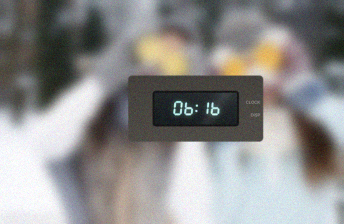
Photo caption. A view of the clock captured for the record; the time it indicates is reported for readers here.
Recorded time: 6:16
